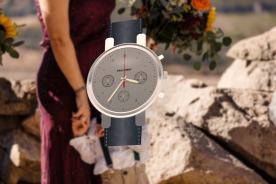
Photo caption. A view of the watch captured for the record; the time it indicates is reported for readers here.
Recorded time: 3:36
